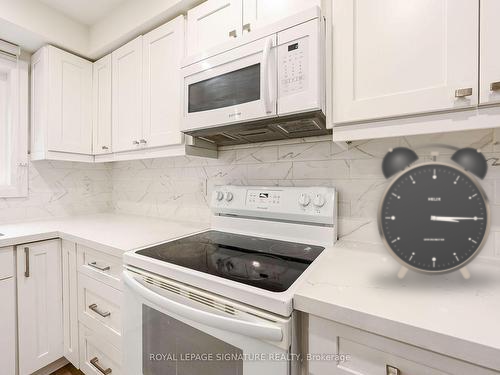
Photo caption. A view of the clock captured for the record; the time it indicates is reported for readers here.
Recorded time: 3:15
